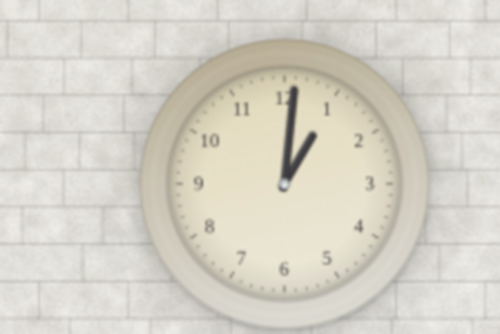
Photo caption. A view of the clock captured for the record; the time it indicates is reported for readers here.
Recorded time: 1:01
